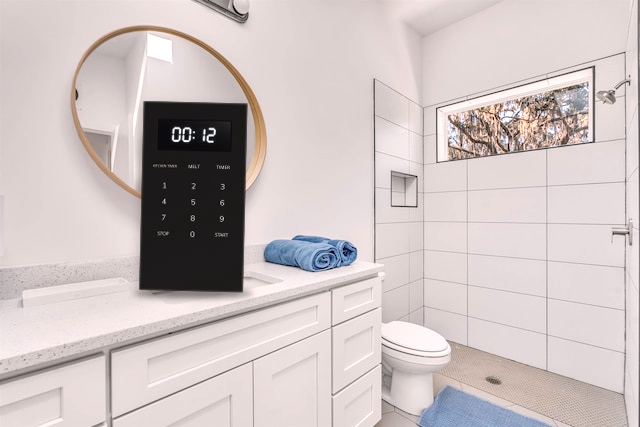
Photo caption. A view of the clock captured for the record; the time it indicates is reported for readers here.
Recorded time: 0:12
